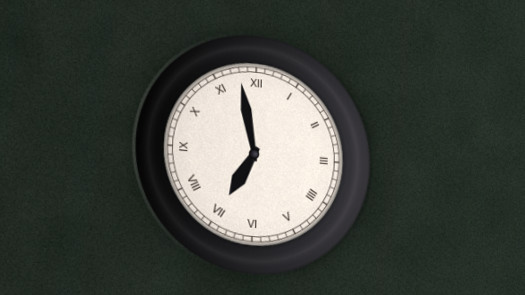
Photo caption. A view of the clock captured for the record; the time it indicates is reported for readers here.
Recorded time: 6:58
